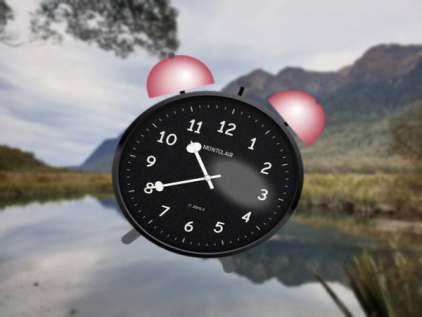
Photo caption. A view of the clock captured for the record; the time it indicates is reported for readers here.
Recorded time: 10:40
